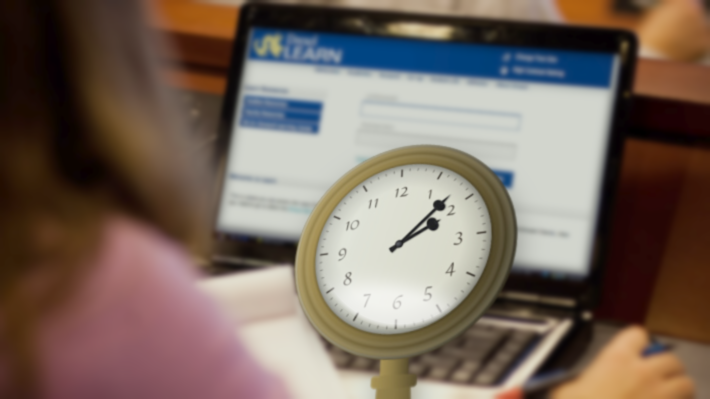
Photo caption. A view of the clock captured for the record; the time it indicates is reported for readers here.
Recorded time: 2:08
